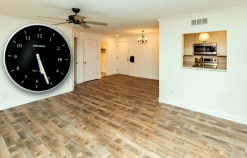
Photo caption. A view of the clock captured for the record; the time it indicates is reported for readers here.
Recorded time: 5:26
